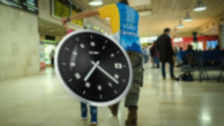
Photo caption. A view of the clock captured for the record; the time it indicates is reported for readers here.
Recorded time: 7:22
